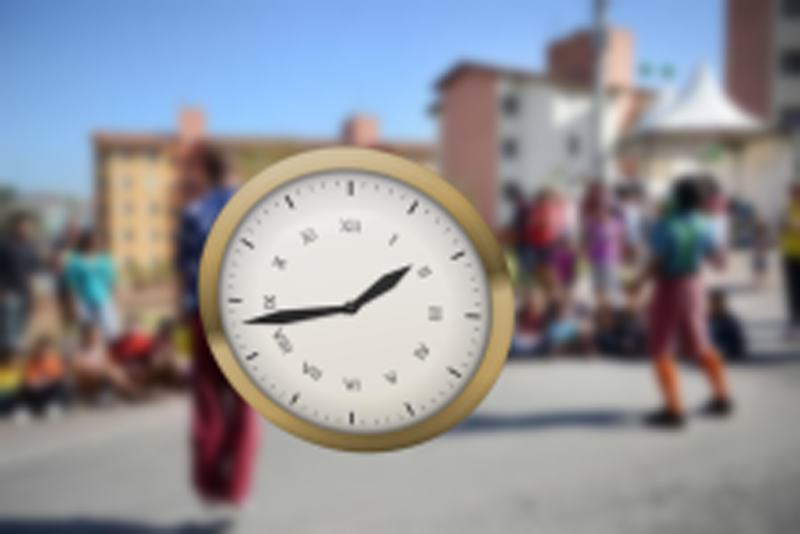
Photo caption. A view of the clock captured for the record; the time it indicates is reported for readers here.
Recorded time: 1:43
